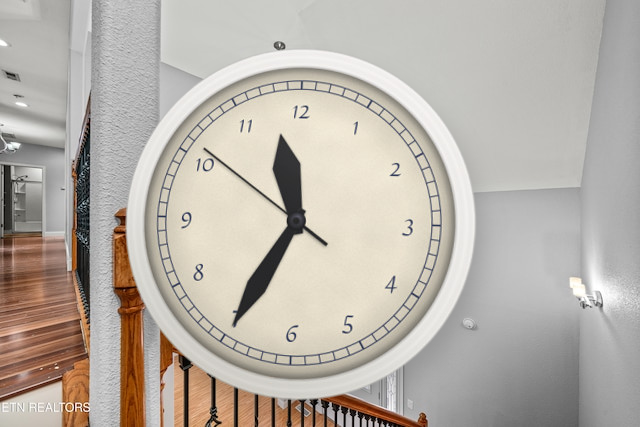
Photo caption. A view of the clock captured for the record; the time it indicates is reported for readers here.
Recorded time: 11:34:51
